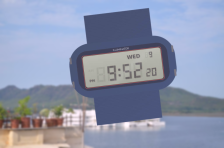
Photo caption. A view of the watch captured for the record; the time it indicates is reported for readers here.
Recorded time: 9:52:20
